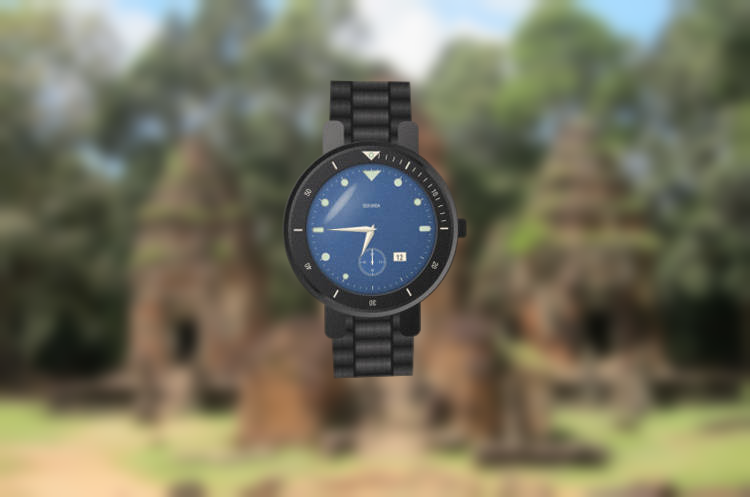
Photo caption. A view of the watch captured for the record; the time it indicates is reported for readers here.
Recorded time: 6:45
